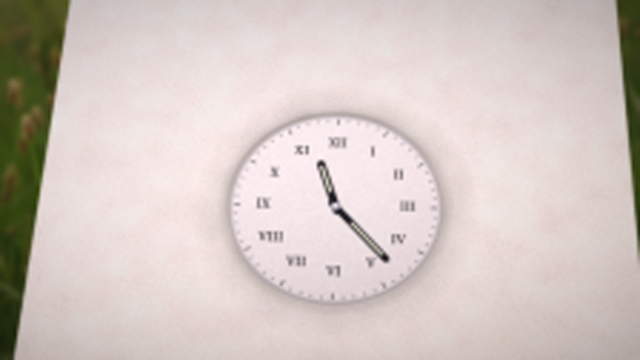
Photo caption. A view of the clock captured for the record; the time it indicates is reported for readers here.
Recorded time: 11:23
